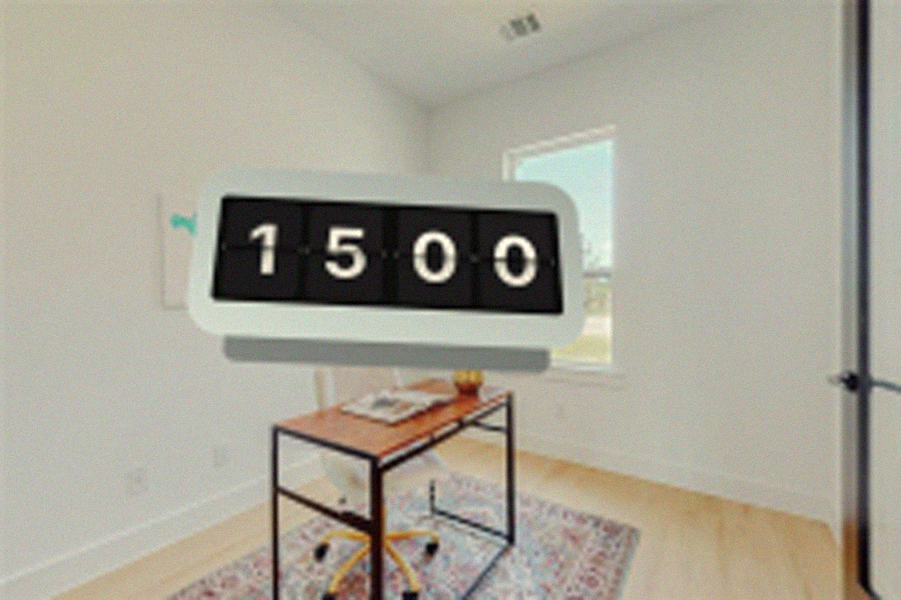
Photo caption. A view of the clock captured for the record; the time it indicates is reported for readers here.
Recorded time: 15:00
